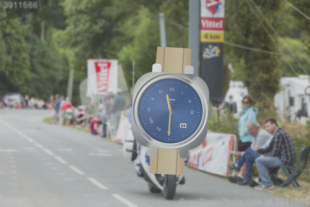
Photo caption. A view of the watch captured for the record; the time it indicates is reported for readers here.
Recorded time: 11:30
